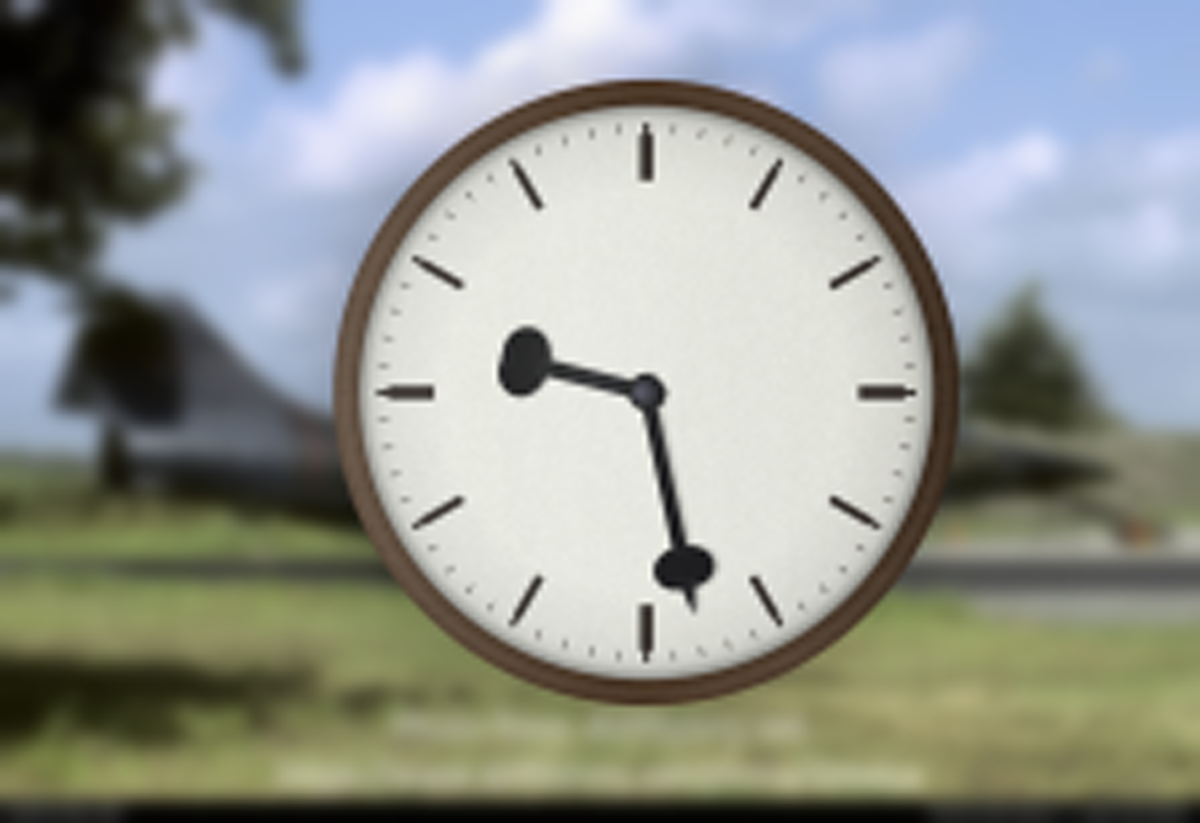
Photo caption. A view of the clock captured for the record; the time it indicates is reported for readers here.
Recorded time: 9:28
